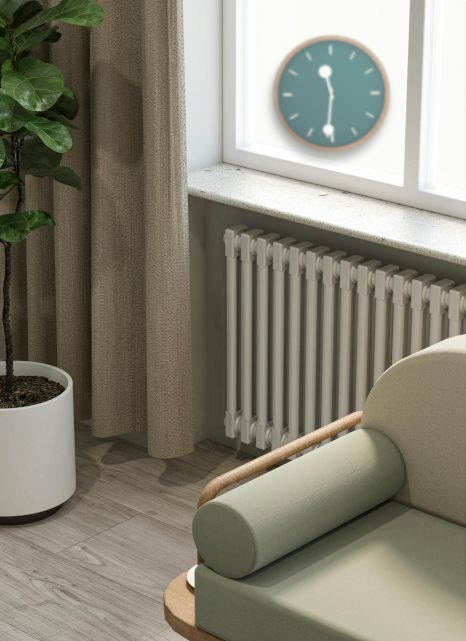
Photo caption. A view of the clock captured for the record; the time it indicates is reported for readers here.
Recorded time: 11:31
